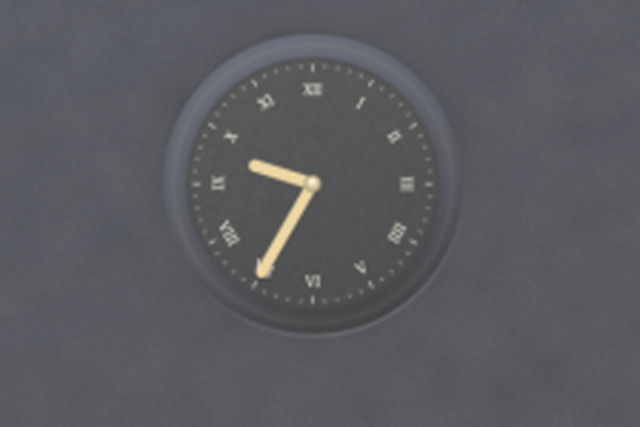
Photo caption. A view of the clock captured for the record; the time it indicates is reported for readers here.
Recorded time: 9:35
